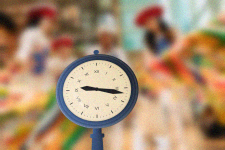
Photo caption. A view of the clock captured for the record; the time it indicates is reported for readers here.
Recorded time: 9:17
